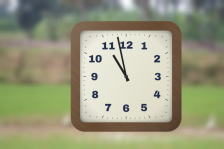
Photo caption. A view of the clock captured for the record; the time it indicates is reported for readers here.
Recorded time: 10:58
